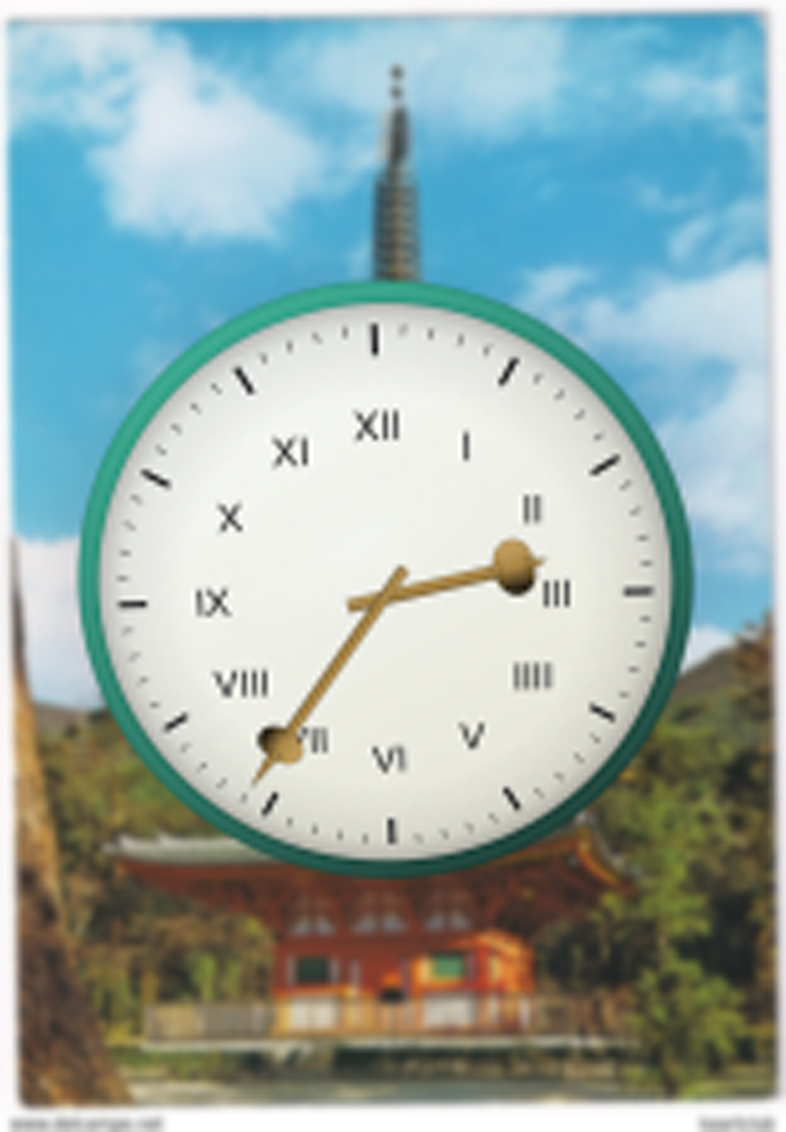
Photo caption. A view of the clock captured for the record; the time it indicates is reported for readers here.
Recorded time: 2:36
